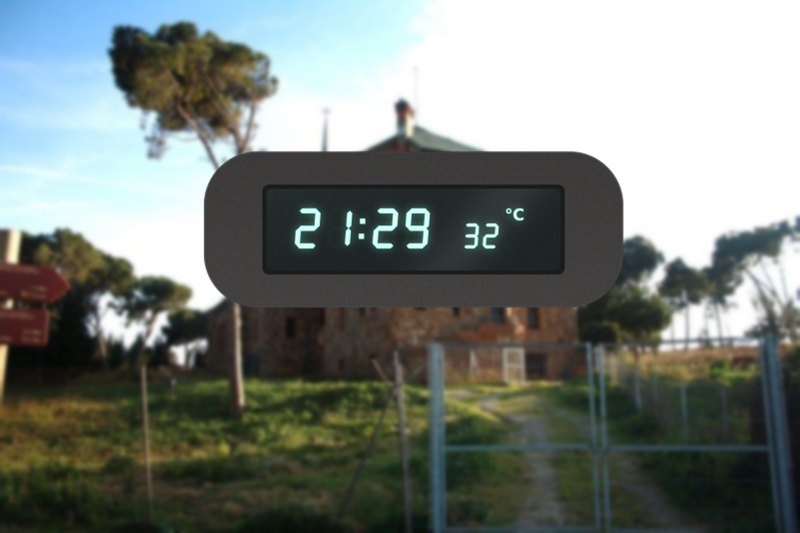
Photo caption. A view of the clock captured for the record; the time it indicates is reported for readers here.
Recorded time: 21:29
